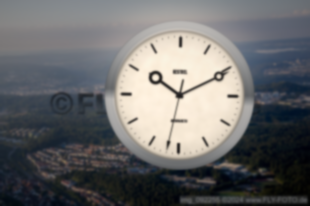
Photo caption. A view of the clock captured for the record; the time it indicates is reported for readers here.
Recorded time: 10:10:32
